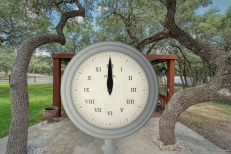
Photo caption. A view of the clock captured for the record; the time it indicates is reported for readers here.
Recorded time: 12:00
